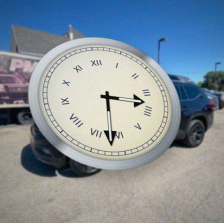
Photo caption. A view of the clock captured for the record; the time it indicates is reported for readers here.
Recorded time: 3:32
